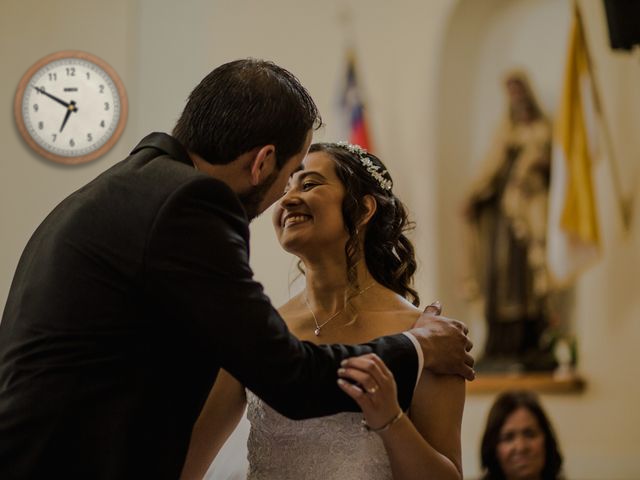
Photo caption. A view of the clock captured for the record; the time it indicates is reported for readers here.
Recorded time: 6:50
